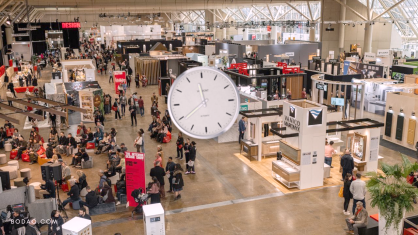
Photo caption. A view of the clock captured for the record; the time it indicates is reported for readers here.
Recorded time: 11:39
